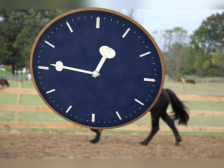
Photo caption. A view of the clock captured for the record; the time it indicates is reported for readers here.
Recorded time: 12:46
